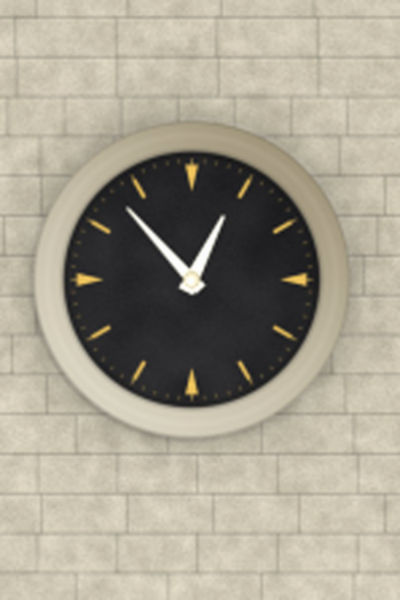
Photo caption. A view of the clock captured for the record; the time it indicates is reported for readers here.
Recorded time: 12:53
